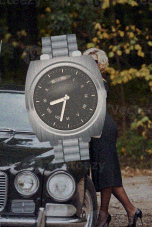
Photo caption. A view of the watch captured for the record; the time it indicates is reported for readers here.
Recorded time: 8:33
